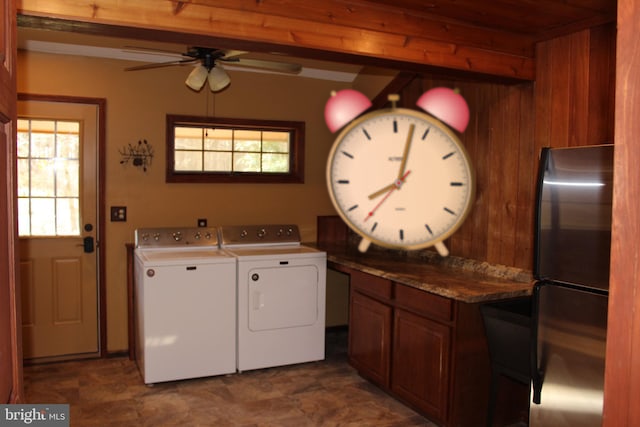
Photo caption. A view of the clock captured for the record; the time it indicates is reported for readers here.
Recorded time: 8:02:37
